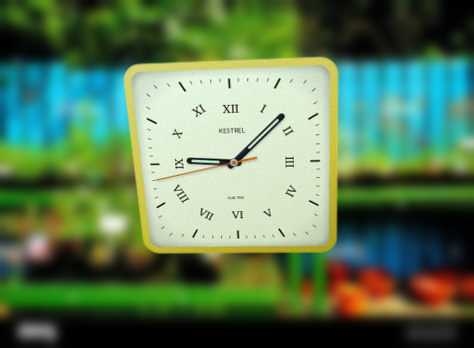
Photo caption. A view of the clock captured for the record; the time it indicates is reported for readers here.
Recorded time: 9:07:43
